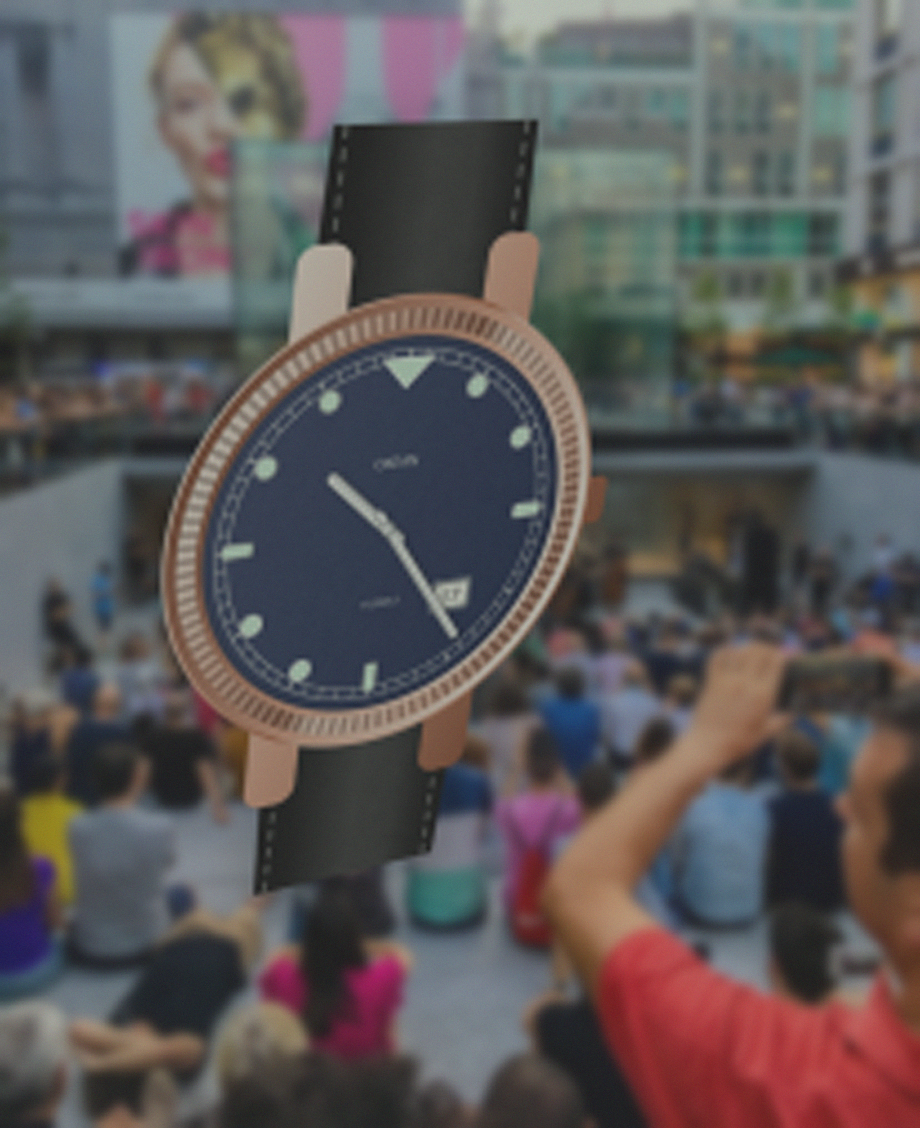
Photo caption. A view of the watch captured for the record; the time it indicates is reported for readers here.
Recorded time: 10:24
